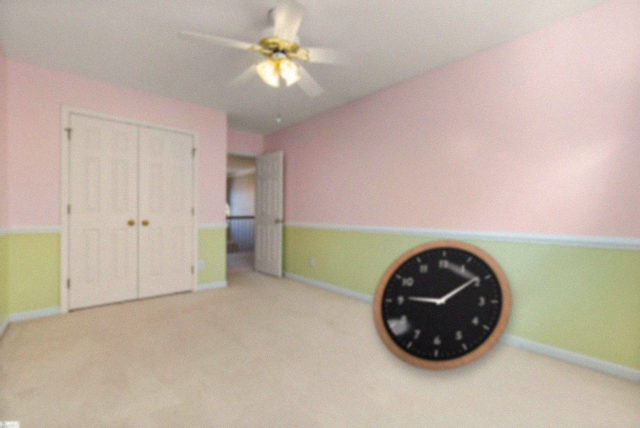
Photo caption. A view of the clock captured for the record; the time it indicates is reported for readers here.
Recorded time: 9:09
